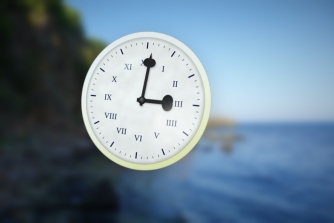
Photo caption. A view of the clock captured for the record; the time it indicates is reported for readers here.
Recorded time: 3:01
